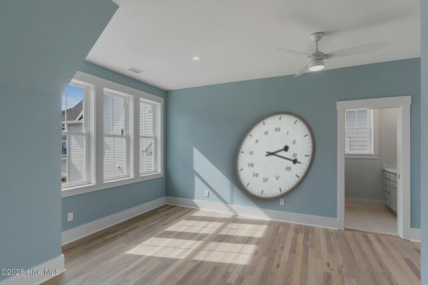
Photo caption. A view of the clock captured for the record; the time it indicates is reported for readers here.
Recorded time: 2:17
